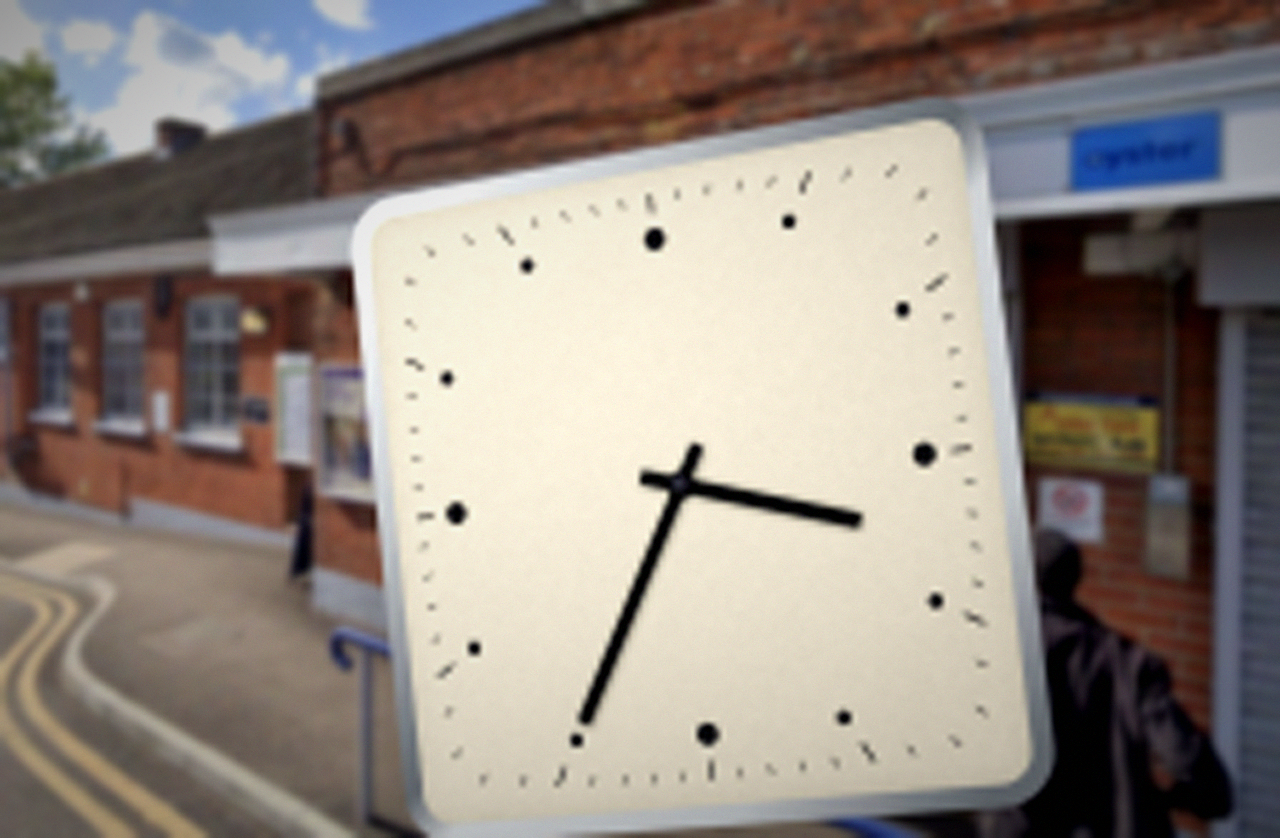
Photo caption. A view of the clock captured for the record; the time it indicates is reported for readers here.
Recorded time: 3:35
